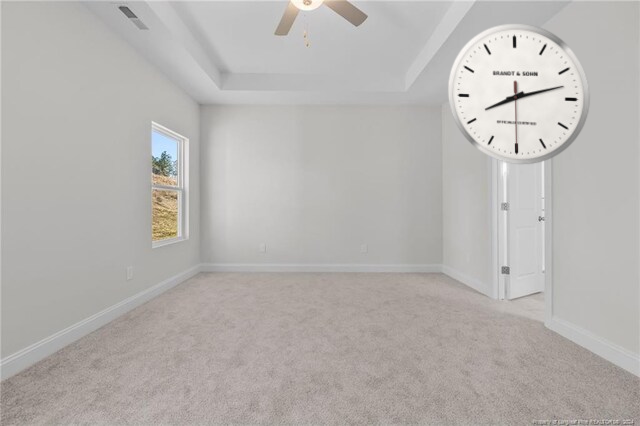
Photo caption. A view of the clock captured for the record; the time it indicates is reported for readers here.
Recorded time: 8:12:30
